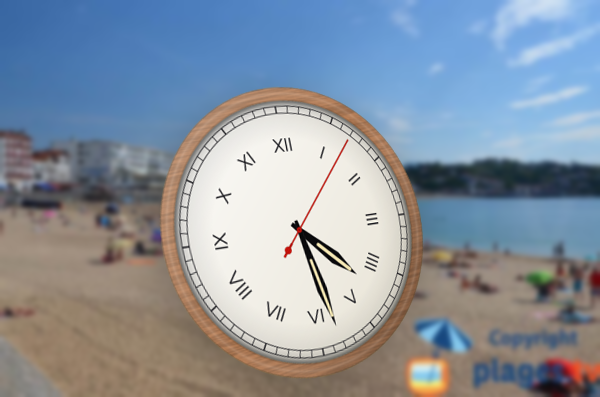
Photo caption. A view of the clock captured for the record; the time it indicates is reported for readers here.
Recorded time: 4:28:07
